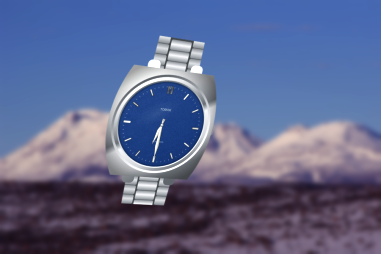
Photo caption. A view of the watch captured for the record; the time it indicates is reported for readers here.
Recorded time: 6:30
